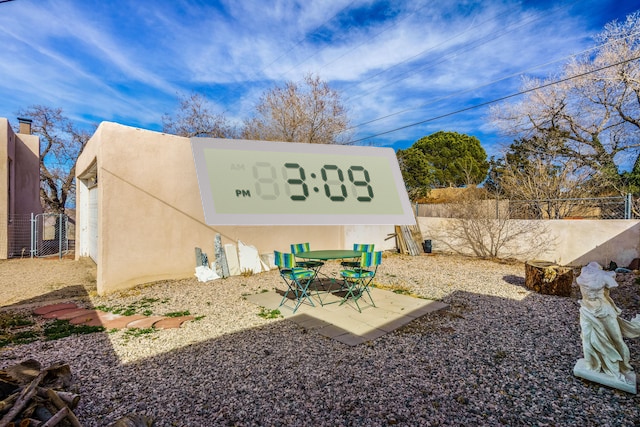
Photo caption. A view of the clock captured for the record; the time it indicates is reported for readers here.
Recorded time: 3:09
